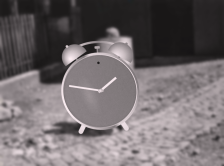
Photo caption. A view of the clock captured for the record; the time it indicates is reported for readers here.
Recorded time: 1:47
